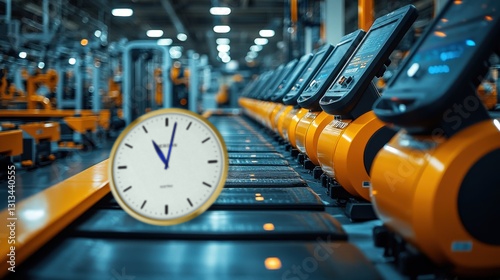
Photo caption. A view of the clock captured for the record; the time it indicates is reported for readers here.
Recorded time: 11:02
